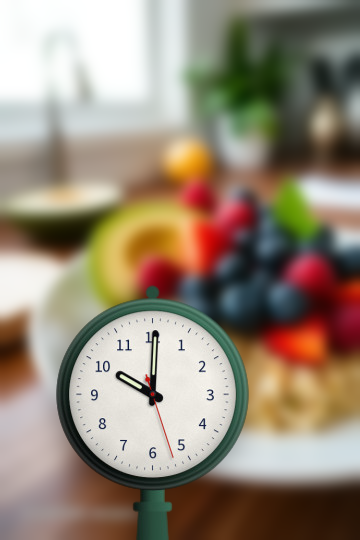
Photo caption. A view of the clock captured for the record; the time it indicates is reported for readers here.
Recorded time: 10:00:27
